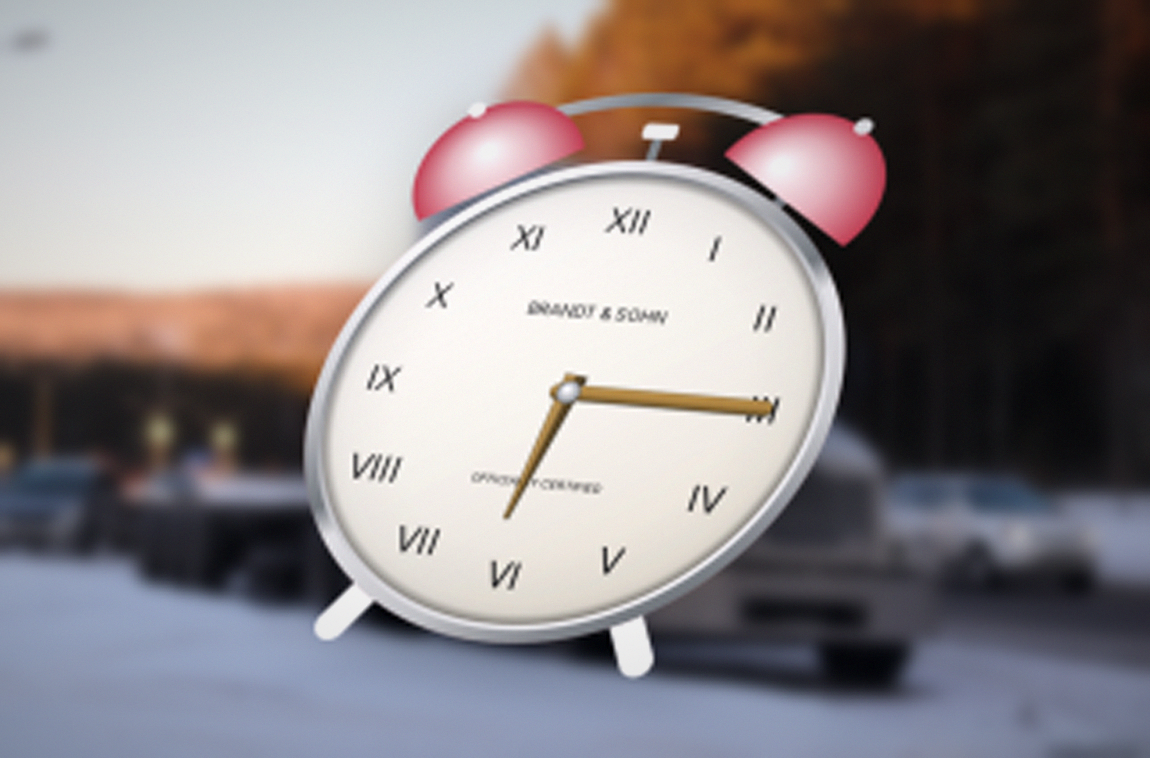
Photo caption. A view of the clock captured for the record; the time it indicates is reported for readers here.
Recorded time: 6:15
